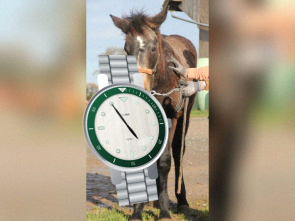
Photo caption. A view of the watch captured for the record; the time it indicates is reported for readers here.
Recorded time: 4:55
